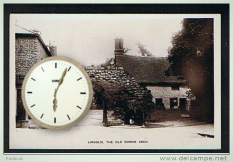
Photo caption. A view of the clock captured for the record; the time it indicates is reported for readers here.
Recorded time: 6:04
